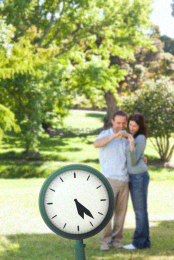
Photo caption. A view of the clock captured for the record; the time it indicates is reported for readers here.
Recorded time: 5:23
